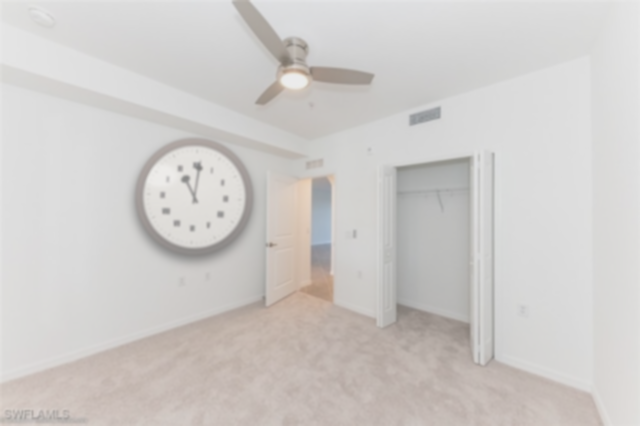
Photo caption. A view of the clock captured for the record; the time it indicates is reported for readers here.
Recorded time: 11:01
